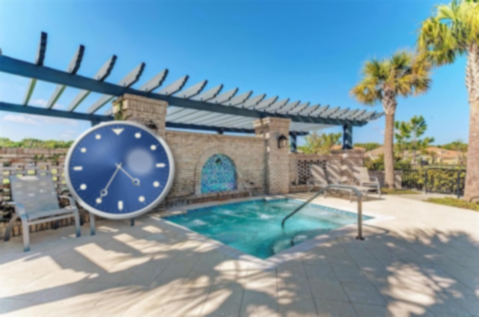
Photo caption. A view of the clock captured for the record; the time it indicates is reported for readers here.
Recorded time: 4:35
